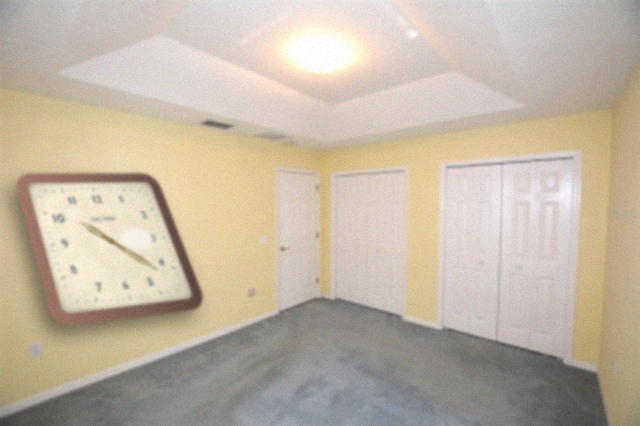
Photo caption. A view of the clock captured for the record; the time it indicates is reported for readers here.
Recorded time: 10:22
